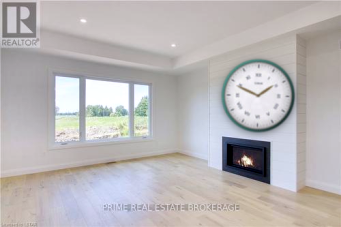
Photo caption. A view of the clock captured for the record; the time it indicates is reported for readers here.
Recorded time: 1:49
